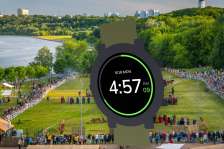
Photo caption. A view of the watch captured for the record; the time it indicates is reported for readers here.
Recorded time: 4:57
